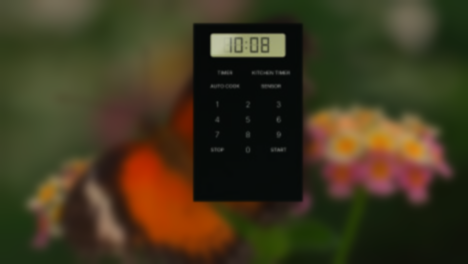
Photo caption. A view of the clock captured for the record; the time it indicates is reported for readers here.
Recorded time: 10:08
